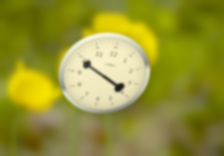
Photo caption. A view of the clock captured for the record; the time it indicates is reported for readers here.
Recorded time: 3:49
